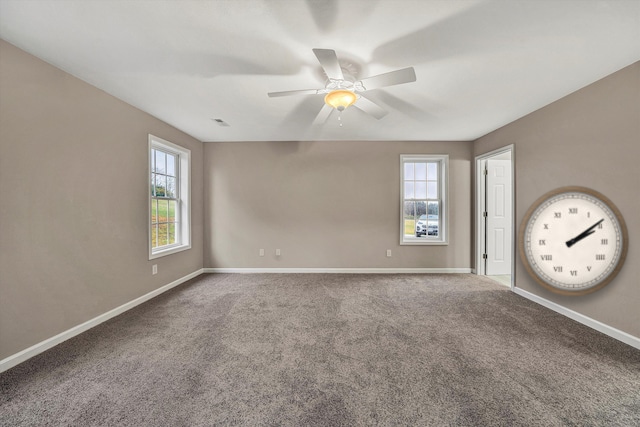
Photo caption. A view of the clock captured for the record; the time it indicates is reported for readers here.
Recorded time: 2:09
